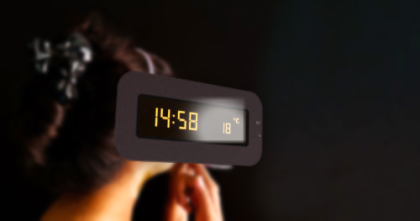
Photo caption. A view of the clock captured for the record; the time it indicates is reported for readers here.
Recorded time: 14:58
